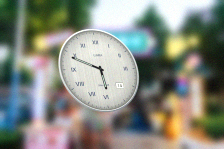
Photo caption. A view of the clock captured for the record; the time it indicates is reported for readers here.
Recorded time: 5:49
